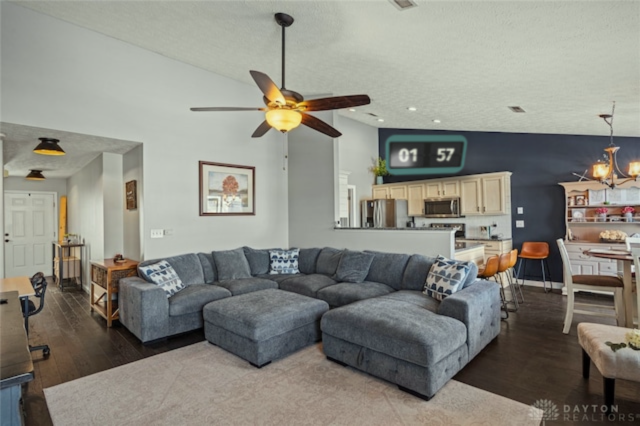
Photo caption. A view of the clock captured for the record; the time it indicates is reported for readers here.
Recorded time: 1:57
